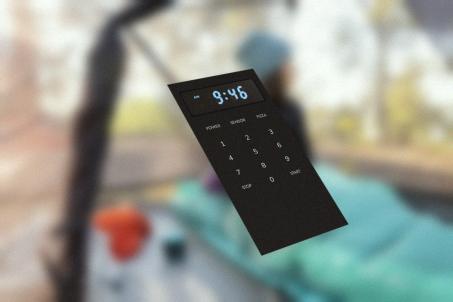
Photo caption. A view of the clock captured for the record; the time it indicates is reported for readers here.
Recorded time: 9:46
